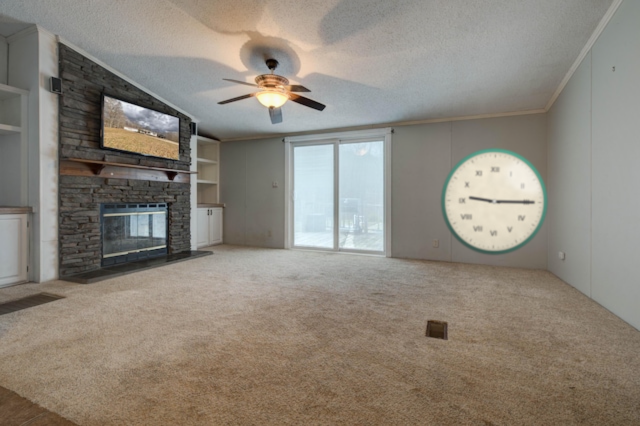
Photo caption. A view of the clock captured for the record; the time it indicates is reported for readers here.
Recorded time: 9:15
